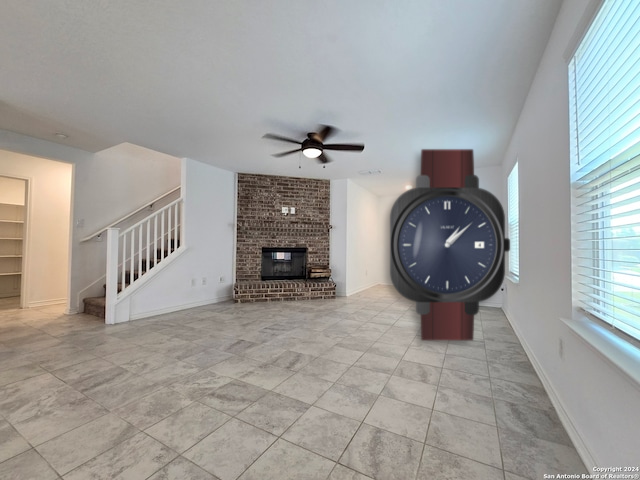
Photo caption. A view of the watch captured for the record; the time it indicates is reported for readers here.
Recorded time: 1:08
